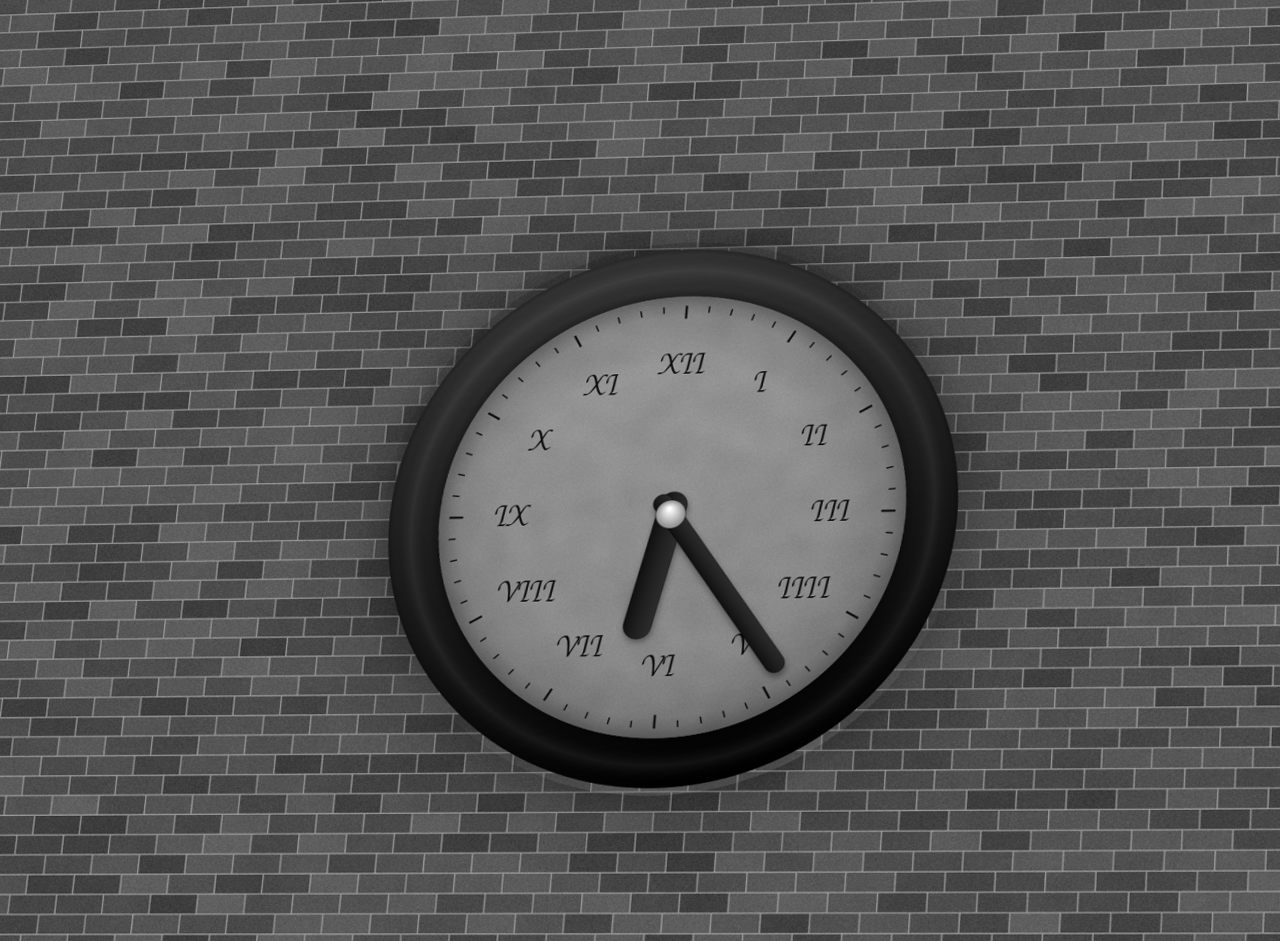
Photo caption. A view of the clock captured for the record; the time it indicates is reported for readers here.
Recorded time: 6:24
